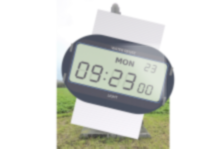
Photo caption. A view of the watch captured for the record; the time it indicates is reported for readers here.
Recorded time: 9:23:00
